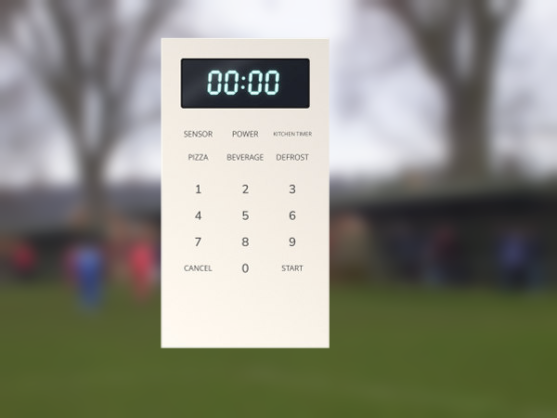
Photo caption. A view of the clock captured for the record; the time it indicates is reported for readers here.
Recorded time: 0:00
